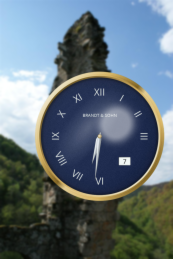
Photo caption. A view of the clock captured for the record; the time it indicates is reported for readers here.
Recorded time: 6:31
